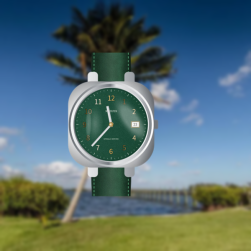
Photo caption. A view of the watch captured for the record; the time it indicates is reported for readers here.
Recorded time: 11:37
